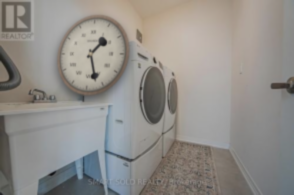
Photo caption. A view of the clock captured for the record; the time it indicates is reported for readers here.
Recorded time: 1:27
